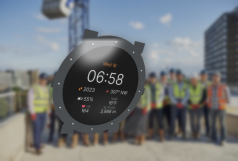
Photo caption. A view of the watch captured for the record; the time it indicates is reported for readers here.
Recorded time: 6:58
